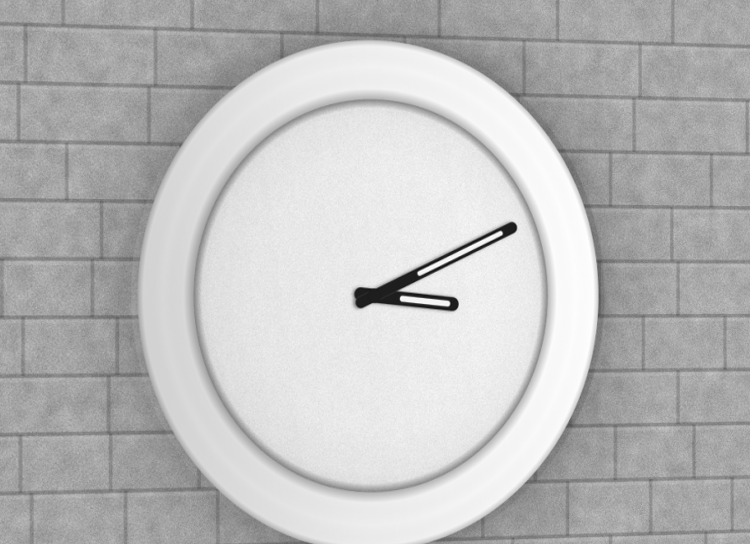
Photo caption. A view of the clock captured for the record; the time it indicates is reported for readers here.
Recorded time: 3:11
